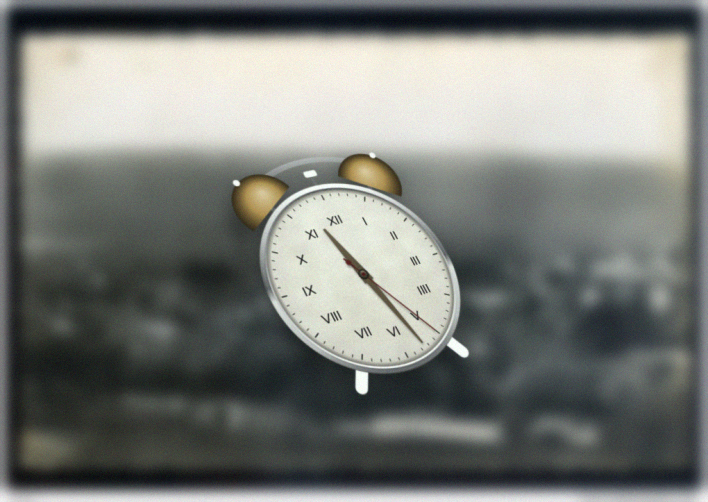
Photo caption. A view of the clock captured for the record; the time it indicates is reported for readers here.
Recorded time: 11:27:25
